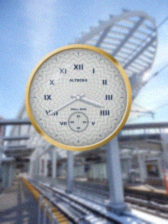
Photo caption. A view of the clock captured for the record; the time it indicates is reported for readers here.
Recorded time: 3:40
